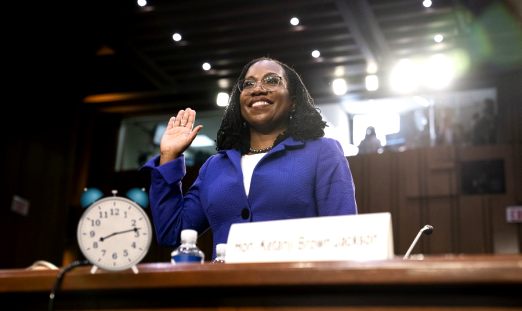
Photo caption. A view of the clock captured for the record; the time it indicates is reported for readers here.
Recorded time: 8:13
